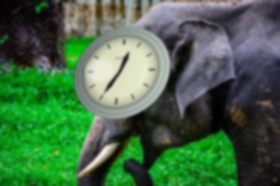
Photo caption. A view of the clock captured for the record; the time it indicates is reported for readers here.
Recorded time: 12:35
